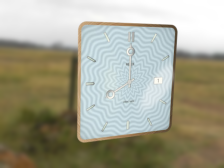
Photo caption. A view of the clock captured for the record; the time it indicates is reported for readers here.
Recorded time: 8:00
